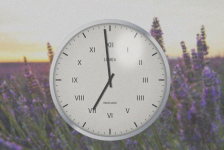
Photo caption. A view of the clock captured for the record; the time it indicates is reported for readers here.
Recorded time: 6:59
